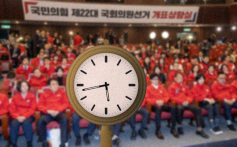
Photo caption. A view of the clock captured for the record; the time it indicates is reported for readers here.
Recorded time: 5:43
